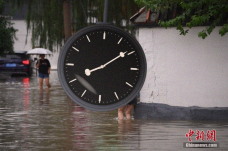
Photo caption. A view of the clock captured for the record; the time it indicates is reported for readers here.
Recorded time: 8:09
